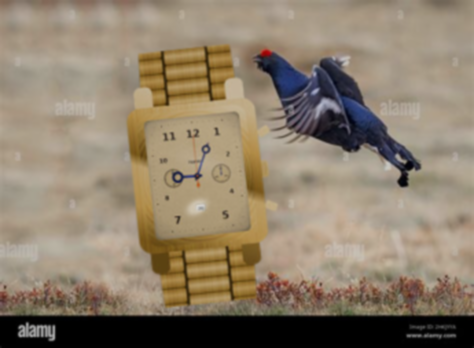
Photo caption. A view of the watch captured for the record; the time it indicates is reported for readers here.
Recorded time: 9:04
